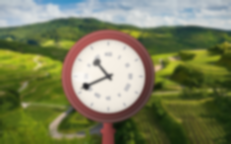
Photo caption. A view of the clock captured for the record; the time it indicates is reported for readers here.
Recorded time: 10:41
